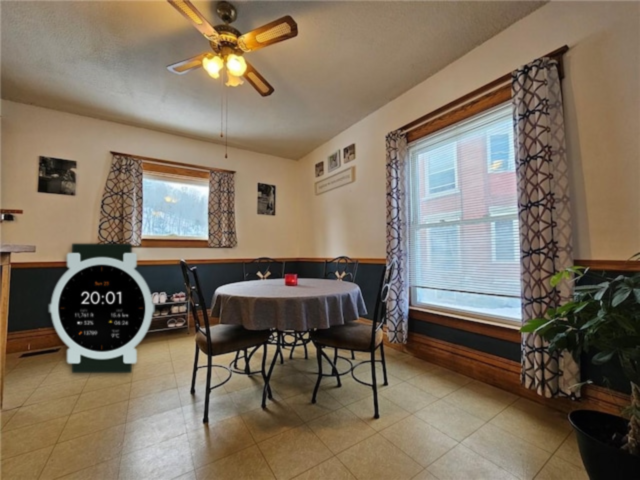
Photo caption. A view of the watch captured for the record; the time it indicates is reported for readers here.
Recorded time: 20:01
